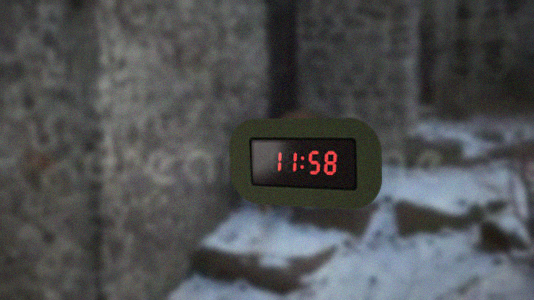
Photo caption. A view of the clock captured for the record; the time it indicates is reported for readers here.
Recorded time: 11:58
